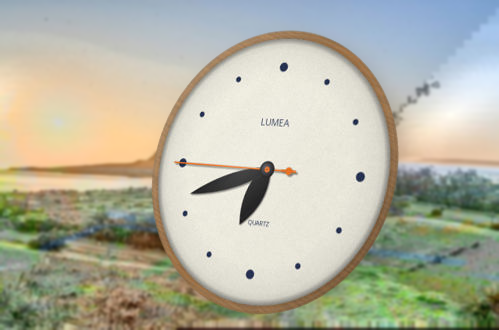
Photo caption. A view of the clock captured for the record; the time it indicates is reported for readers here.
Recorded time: 6:41:45
